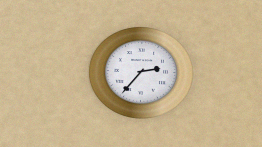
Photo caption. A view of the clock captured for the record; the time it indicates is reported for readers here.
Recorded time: 2:36
